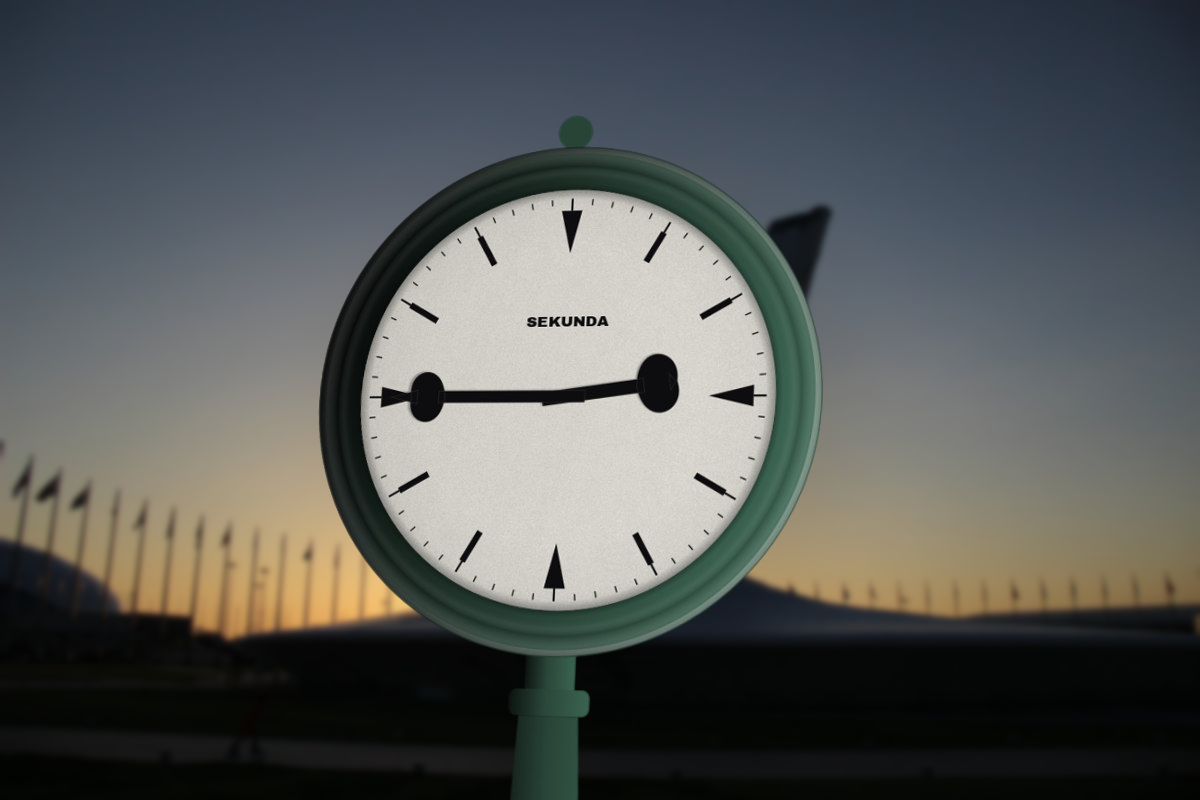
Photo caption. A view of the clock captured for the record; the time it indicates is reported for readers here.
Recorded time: 2:45
